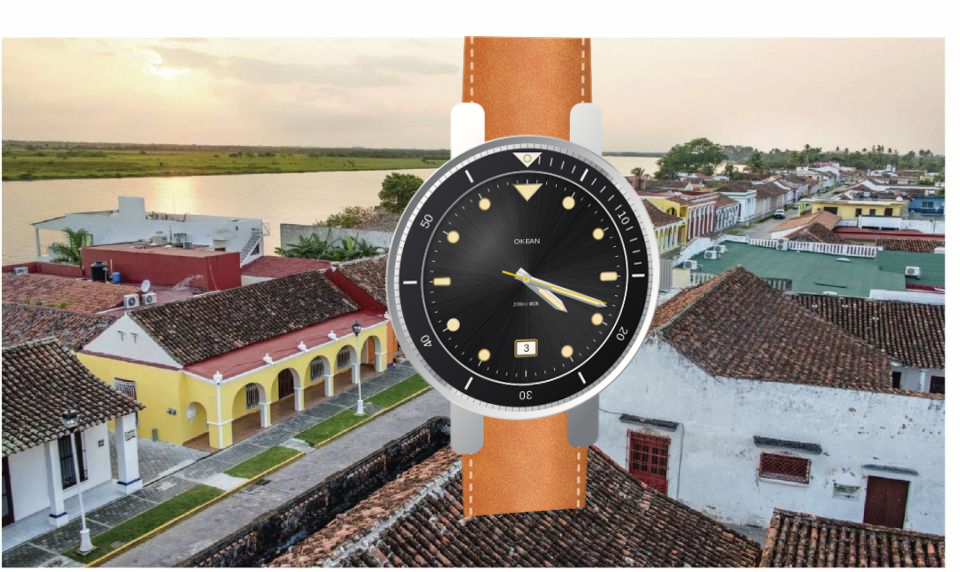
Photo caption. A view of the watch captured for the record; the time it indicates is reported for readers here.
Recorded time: 4:18:18
